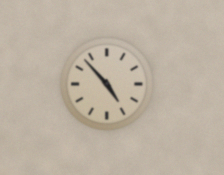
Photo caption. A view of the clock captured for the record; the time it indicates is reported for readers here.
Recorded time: 4:53
